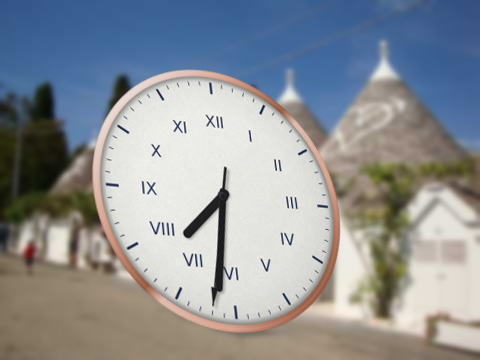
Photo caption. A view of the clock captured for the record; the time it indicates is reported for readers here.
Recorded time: 7:31:32
